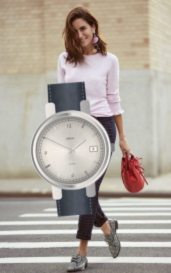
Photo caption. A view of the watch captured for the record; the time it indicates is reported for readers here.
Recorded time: 1:50
